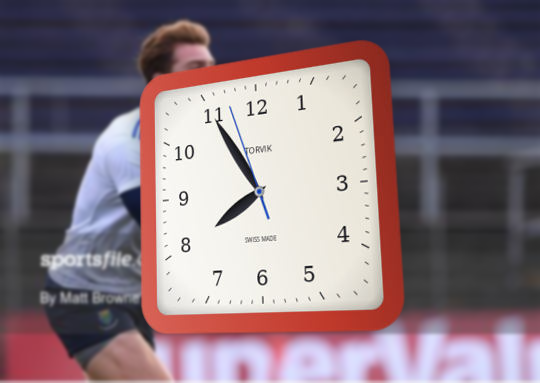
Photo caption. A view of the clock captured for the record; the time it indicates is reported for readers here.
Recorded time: 7:54:57
